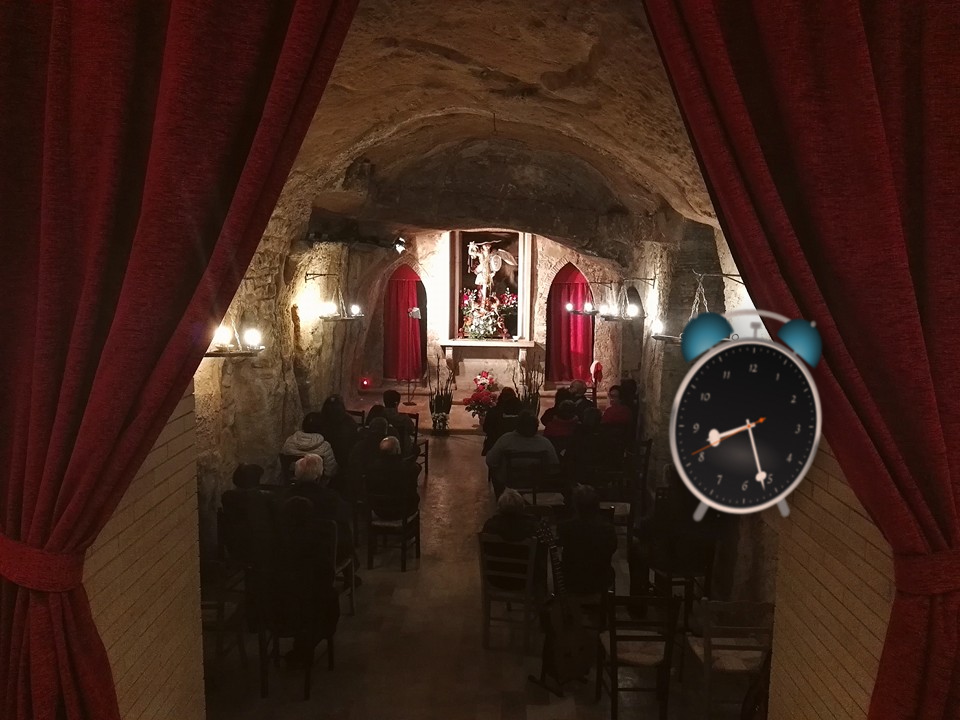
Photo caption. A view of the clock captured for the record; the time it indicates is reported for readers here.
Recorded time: 8:26:41
